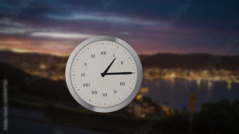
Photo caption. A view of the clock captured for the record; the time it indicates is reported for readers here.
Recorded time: 1:15
